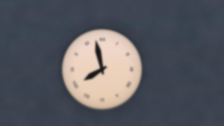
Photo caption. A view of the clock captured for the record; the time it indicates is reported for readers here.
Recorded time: 7:58
